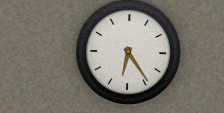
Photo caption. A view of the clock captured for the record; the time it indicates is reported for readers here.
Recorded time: 6:24
